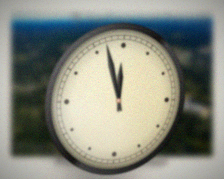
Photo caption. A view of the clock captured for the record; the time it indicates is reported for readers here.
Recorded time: 11:57
